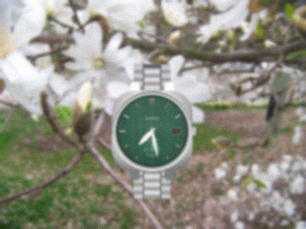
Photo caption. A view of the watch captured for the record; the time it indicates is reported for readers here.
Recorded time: 7:28
